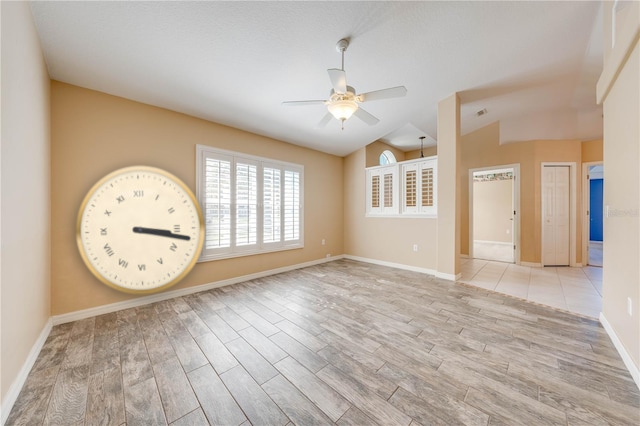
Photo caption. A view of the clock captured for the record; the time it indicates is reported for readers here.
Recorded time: 3:17
